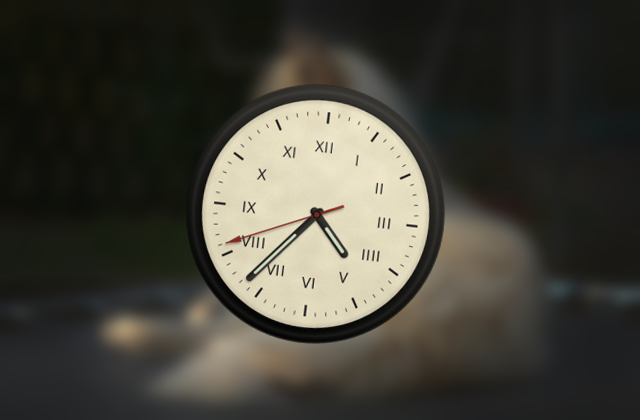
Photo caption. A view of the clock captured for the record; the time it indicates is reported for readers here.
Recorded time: 4:36:41
